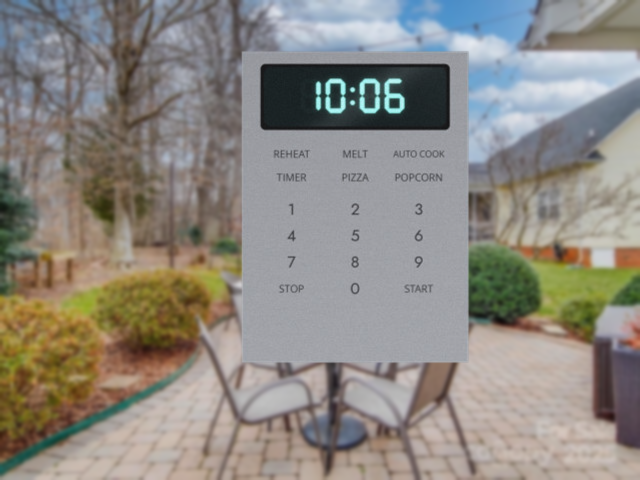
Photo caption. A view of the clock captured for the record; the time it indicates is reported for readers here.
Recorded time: 10:06
